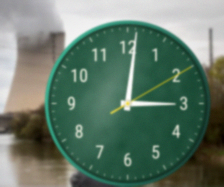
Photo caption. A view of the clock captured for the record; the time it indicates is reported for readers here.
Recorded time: 3:01:10
